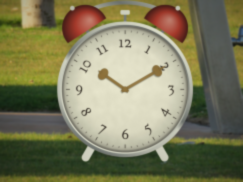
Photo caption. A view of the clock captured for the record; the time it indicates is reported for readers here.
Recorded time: 10:10
